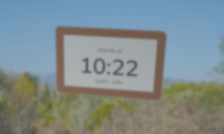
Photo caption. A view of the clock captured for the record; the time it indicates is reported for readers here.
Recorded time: 10:22
